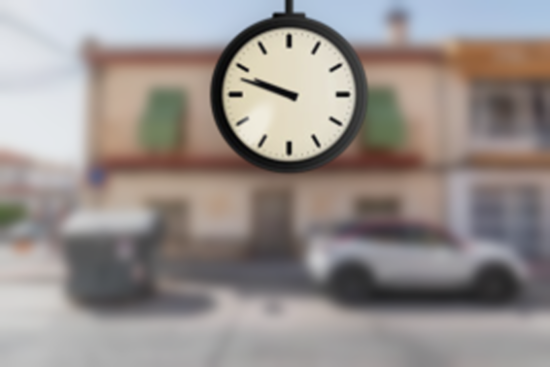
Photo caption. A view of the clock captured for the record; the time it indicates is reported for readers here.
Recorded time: 9:48
